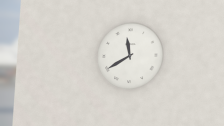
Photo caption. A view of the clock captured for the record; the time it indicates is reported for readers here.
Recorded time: 11:40
